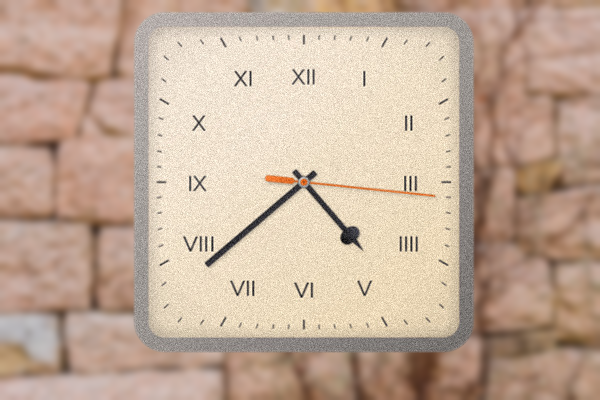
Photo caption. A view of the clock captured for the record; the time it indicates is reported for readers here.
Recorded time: 4:38:16
